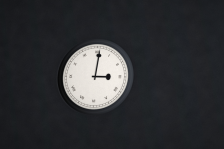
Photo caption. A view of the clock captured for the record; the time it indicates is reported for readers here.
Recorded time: 3:01
